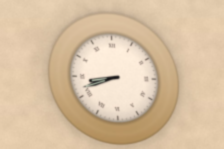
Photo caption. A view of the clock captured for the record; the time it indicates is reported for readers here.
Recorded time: 8:42
